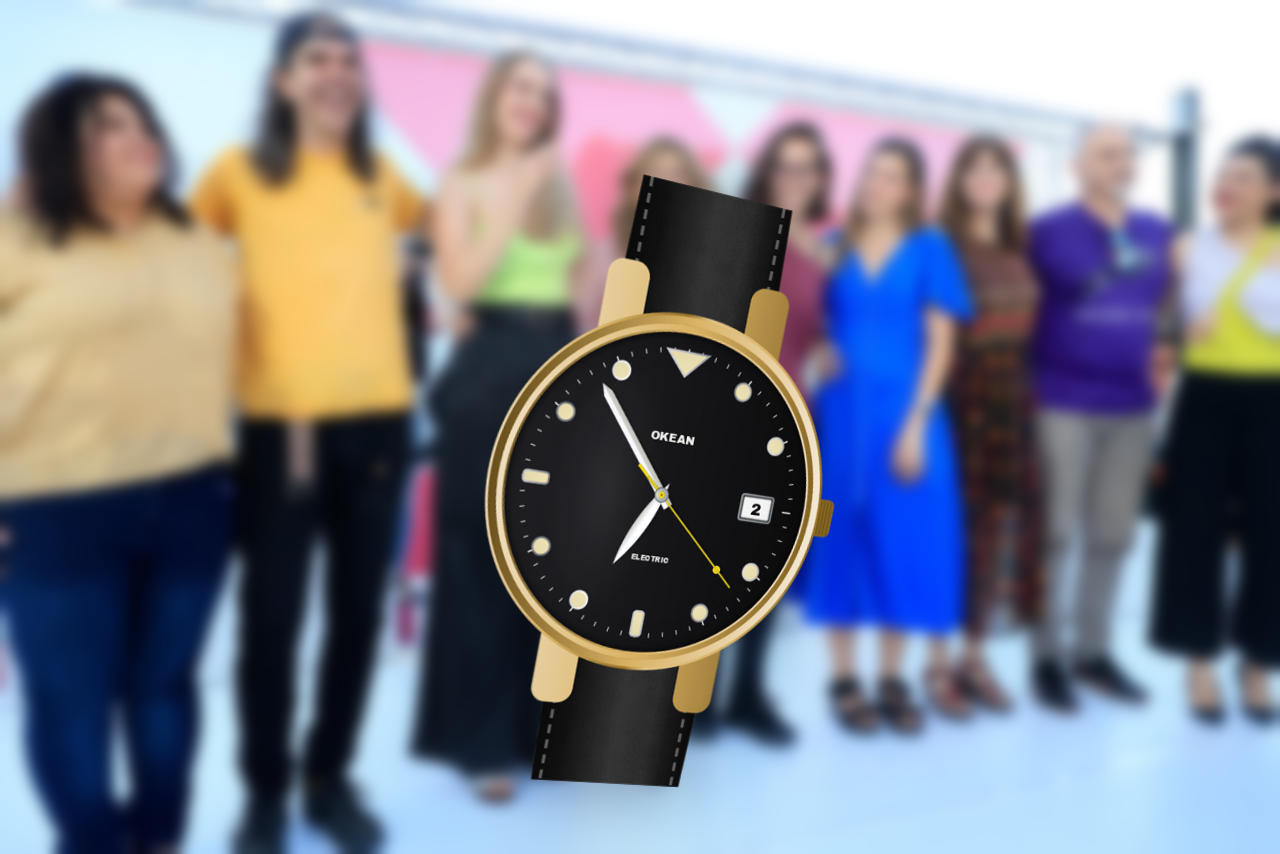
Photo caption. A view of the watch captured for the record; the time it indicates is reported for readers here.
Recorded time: 6:53:22
